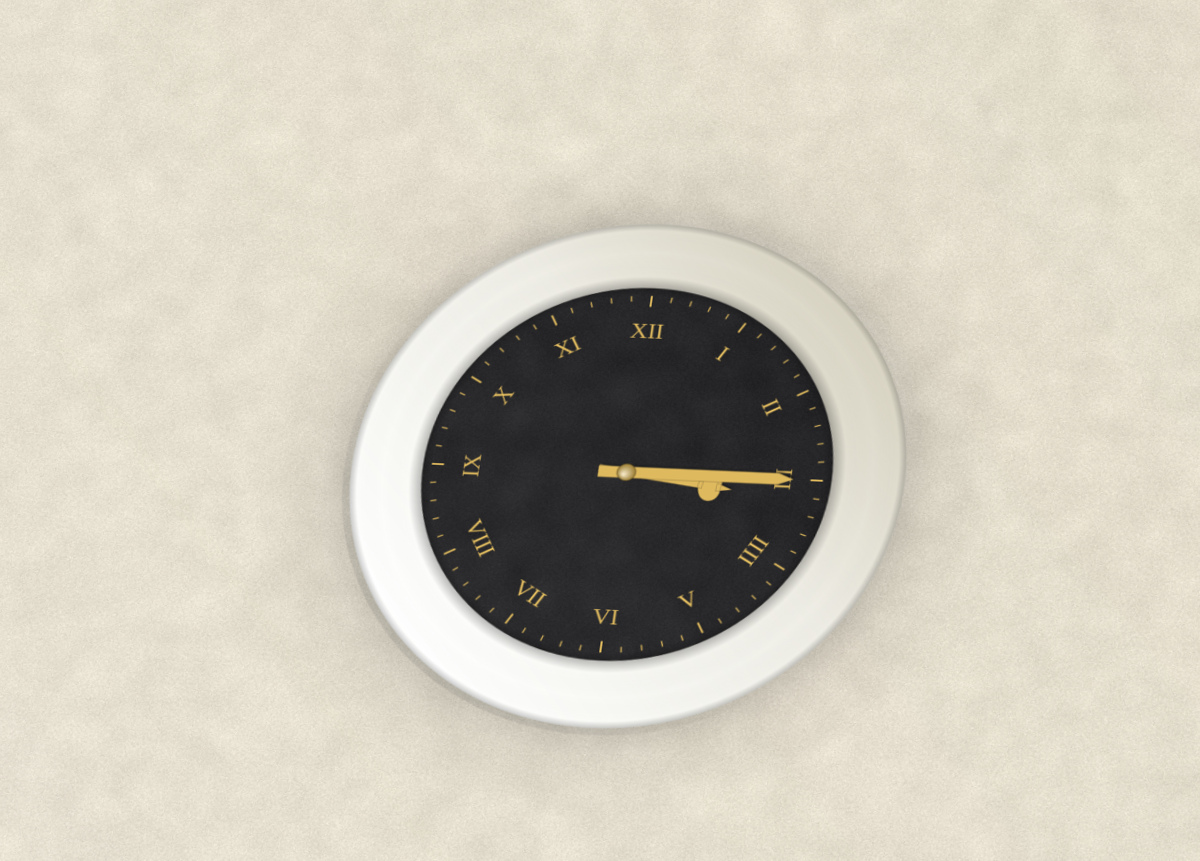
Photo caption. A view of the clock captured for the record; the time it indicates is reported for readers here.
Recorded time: 3:15
